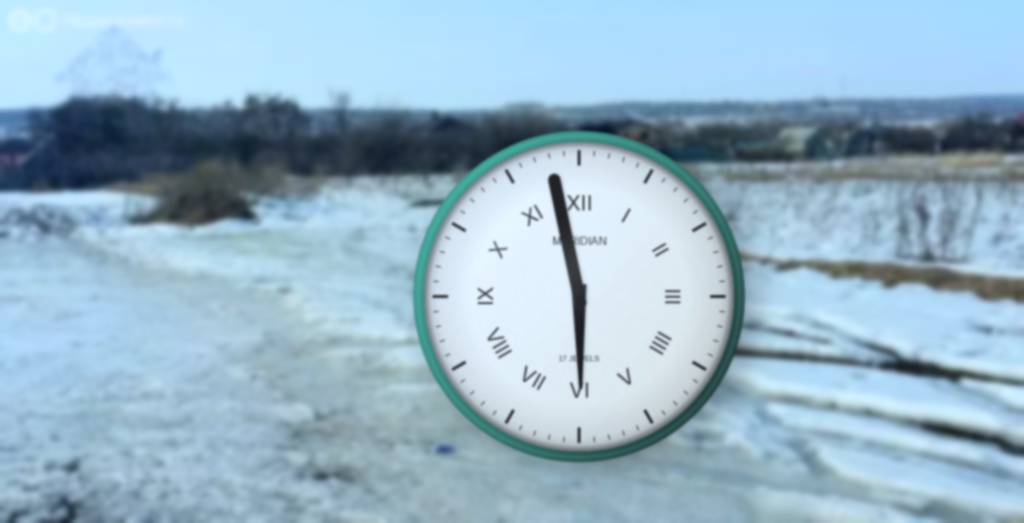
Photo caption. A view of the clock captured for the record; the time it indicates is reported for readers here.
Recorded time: 5:58
